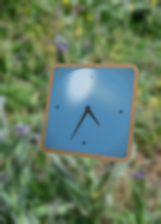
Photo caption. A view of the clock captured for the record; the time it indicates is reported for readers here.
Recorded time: 4:34
